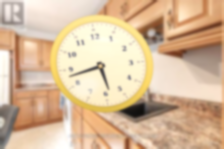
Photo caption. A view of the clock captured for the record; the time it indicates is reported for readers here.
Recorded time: 5:43
